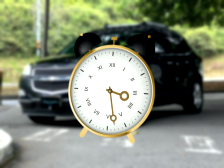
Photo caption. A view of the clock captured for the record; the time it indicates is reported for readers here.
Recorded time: 3:28
